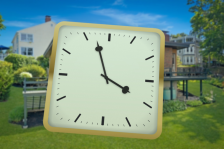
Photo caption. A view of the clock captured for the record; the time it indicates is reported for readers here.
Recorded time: 3:57
